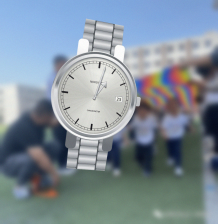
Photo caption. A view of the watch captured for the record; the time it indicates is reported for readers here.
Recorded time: 1:02
